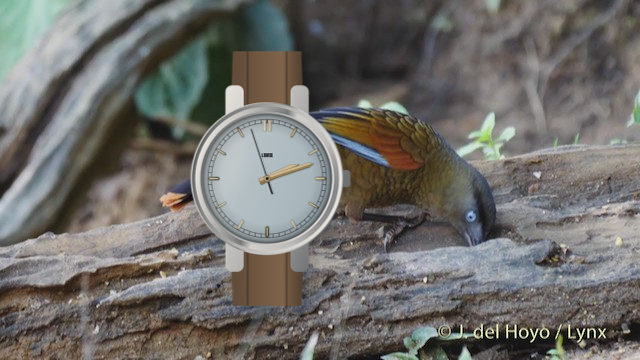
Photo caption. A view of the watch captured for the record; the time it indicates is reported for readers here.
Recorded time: 2:11:57
